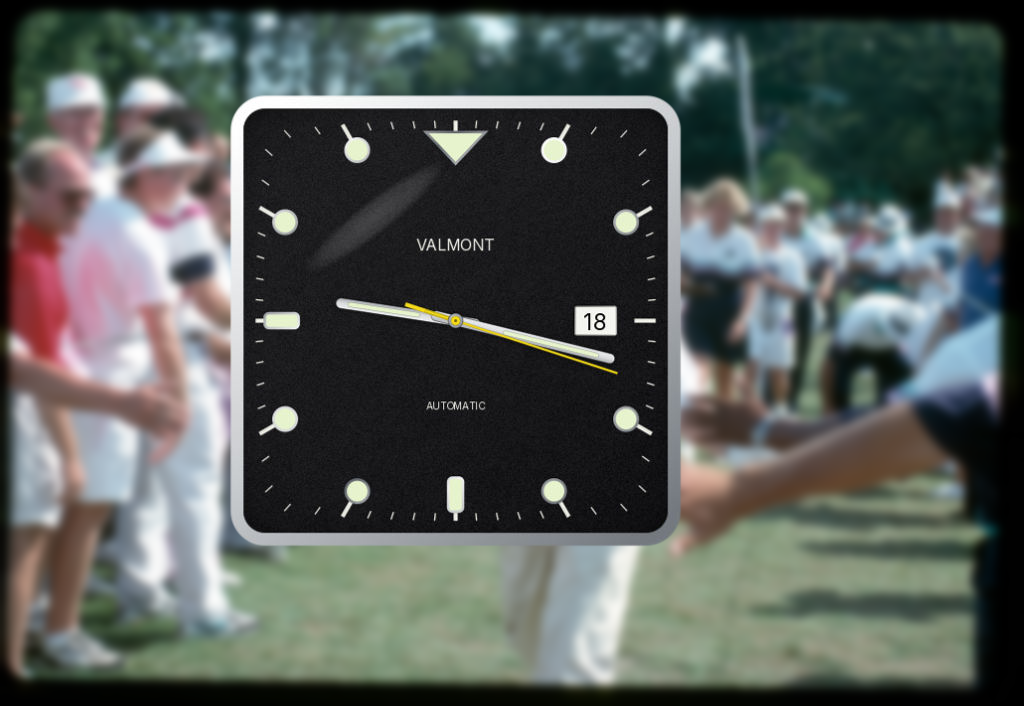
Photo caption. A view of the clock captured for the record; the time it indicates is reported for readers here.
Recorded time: 9:17:18
